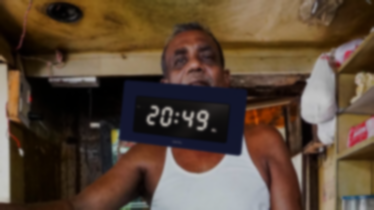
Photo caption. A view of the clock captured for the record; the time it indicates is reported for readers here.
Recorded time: 20:49
